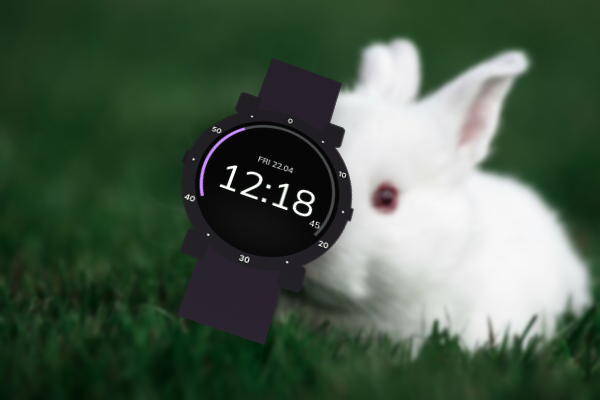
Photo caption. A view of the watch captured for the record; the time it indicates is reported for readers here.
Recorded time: 12:18:45
